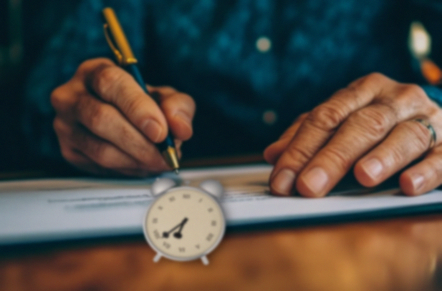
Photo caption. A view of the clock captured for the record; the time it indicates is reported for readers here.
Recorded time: 6:38
